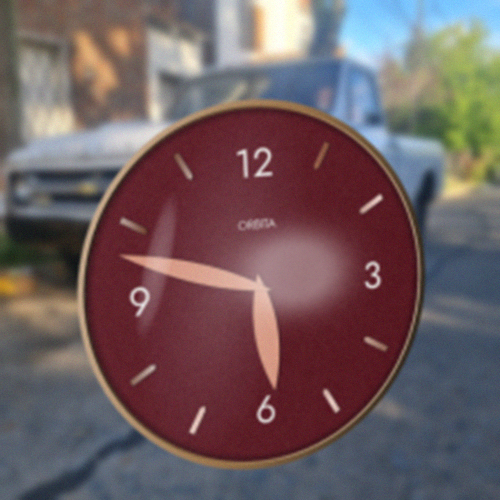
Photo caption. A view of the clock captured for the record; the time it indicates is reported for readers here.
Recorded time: 5:48
